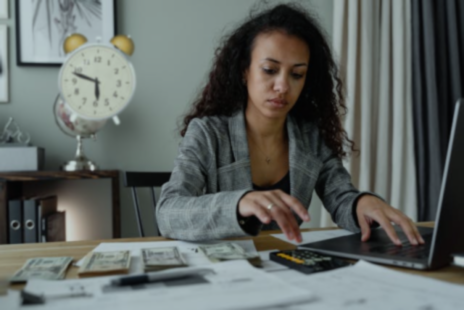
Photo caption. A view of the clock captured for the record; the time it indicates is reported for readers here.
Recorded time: 5:48
